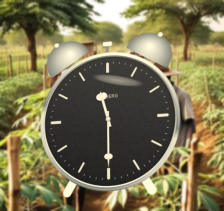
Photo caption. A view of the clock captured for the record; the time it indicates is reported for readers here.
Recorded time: 11:30
